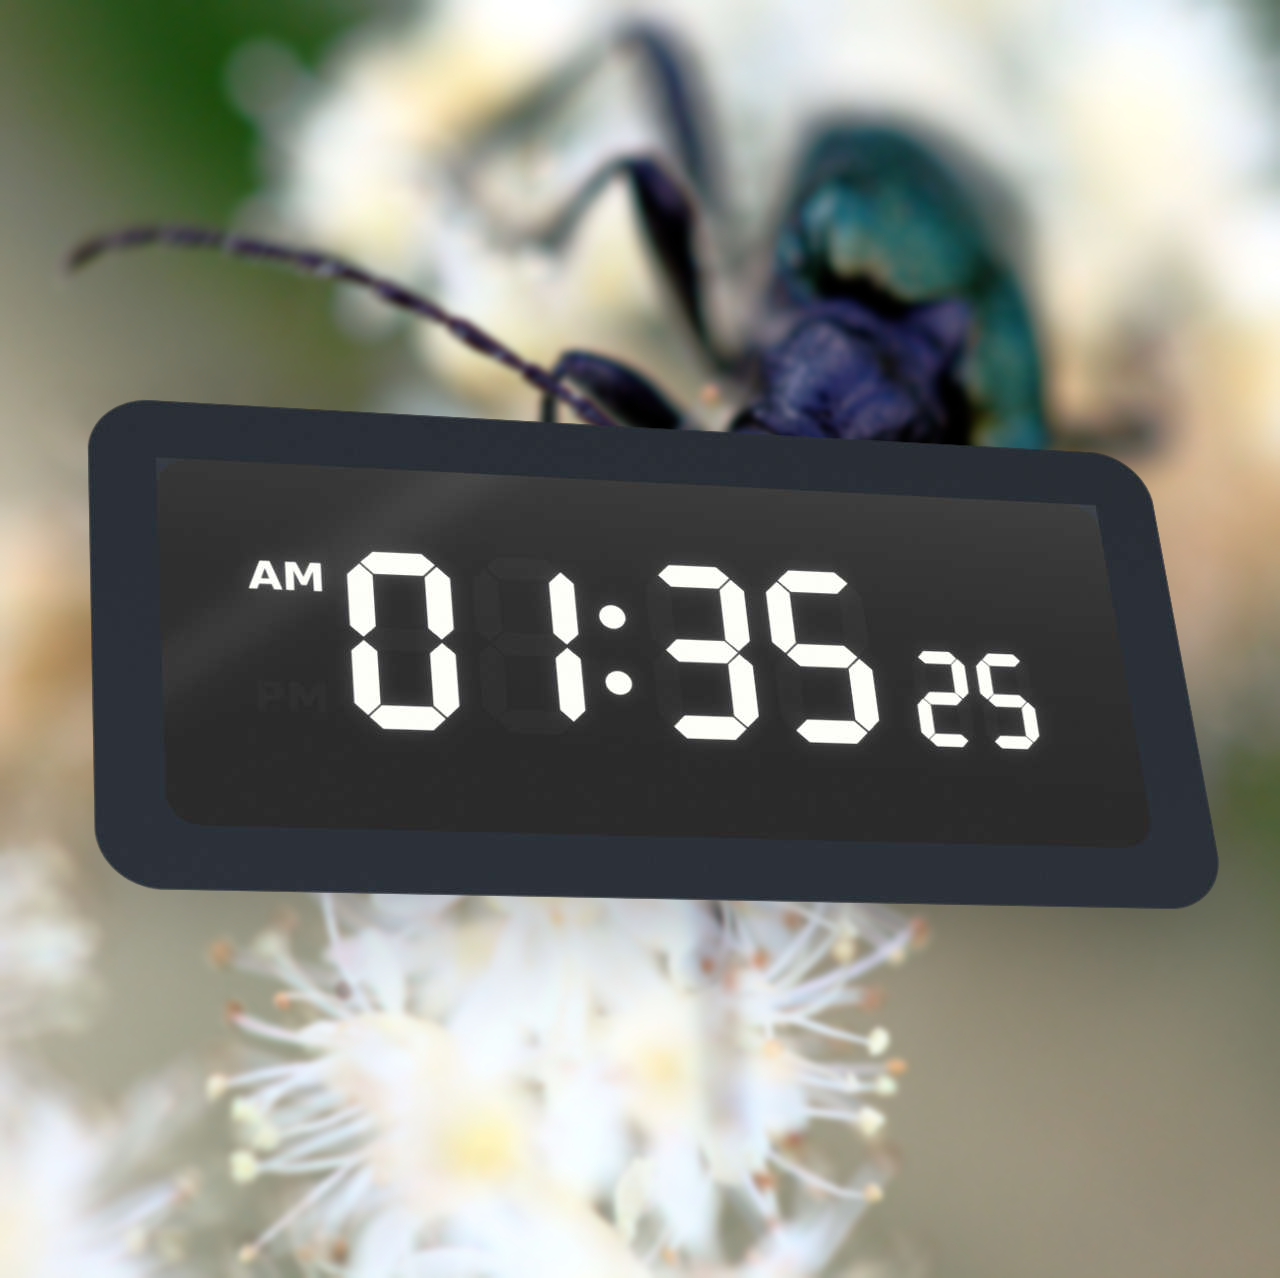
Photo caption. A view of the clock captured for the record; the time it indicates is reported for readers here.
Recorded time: 1:35:25
